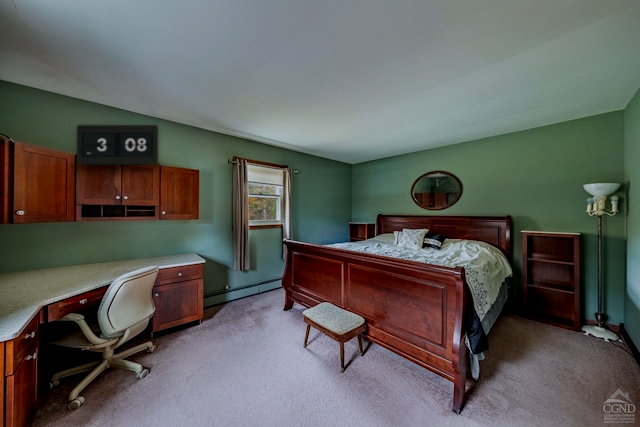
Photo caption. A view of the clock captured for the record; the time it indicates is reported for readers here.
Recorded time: 3:08
